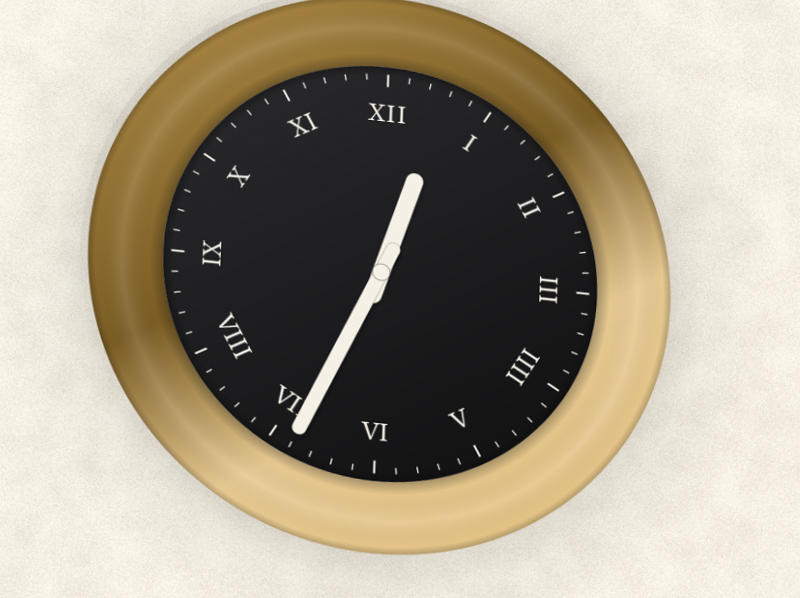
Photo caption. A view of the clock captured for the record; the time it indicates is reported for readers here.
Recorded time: 12:34
